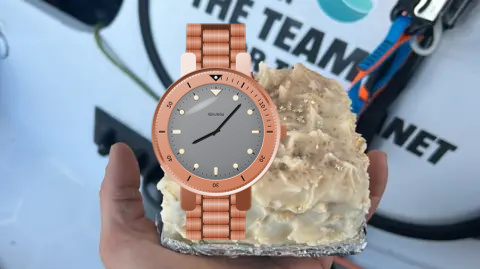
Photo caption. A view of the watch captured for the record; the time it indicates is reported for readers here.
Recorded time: 8:07
